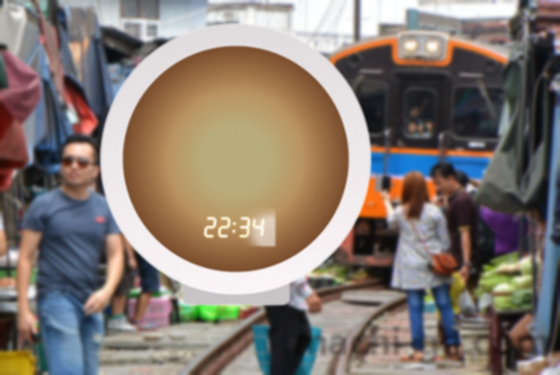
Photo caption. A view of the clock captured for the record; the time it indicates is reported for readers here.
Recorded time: 22:34
